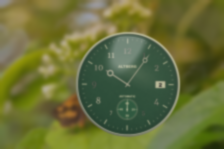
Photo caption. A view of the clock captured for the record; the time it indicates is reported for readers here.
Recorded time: 10:06
